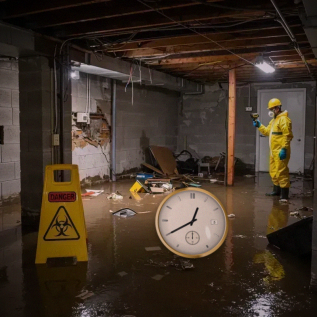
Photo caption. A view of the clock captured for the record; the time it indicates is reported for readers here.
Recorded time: 12:40
